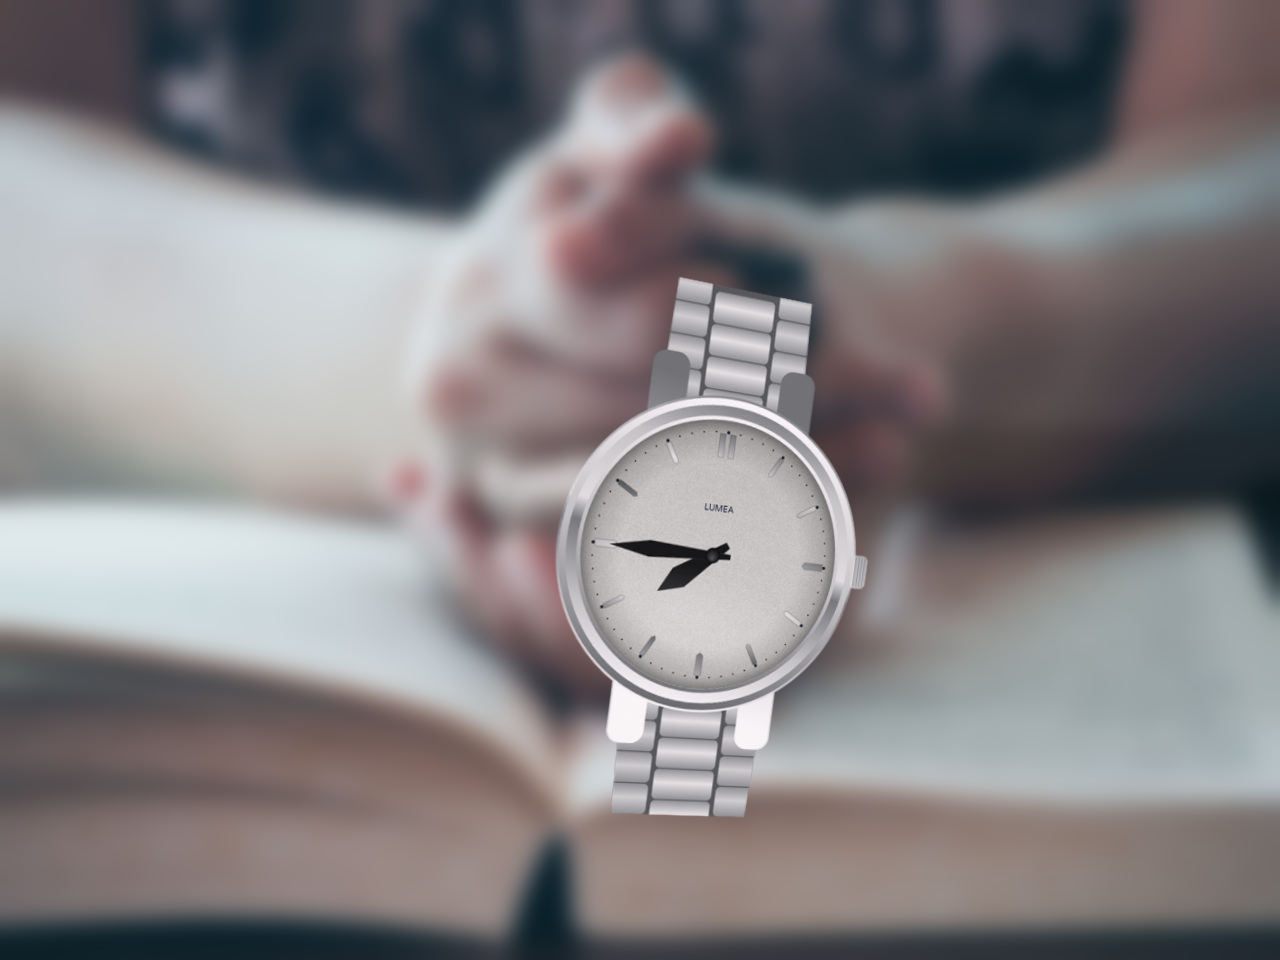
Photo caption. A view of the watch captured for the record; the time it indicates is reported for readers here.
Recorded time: 7:45
